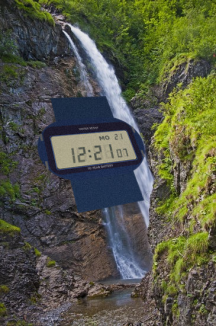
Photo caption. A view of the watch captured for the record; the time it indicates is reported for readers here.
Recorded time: 12:21:07
